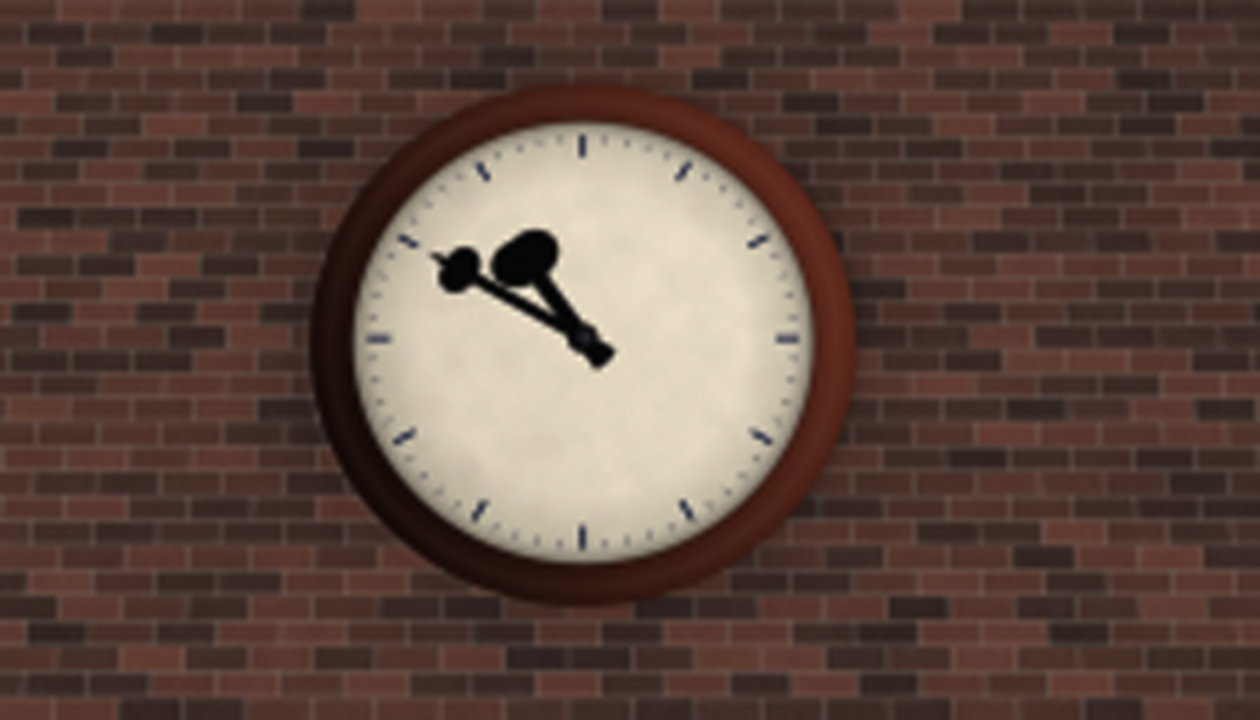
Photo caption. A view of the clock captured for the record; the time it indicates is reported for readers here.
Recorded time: 10:50
